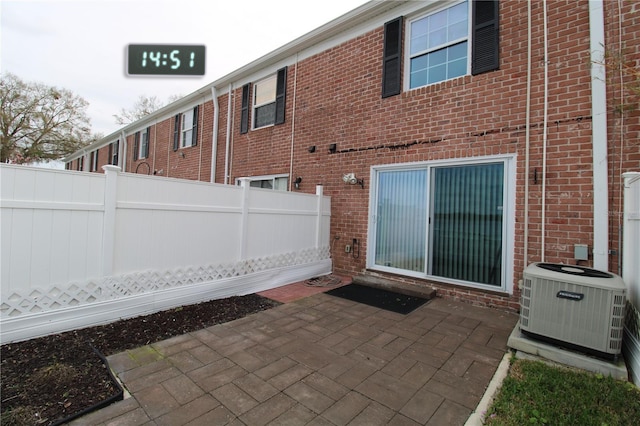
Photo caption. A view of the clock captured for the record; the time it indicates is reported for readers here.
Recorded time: 14:51
